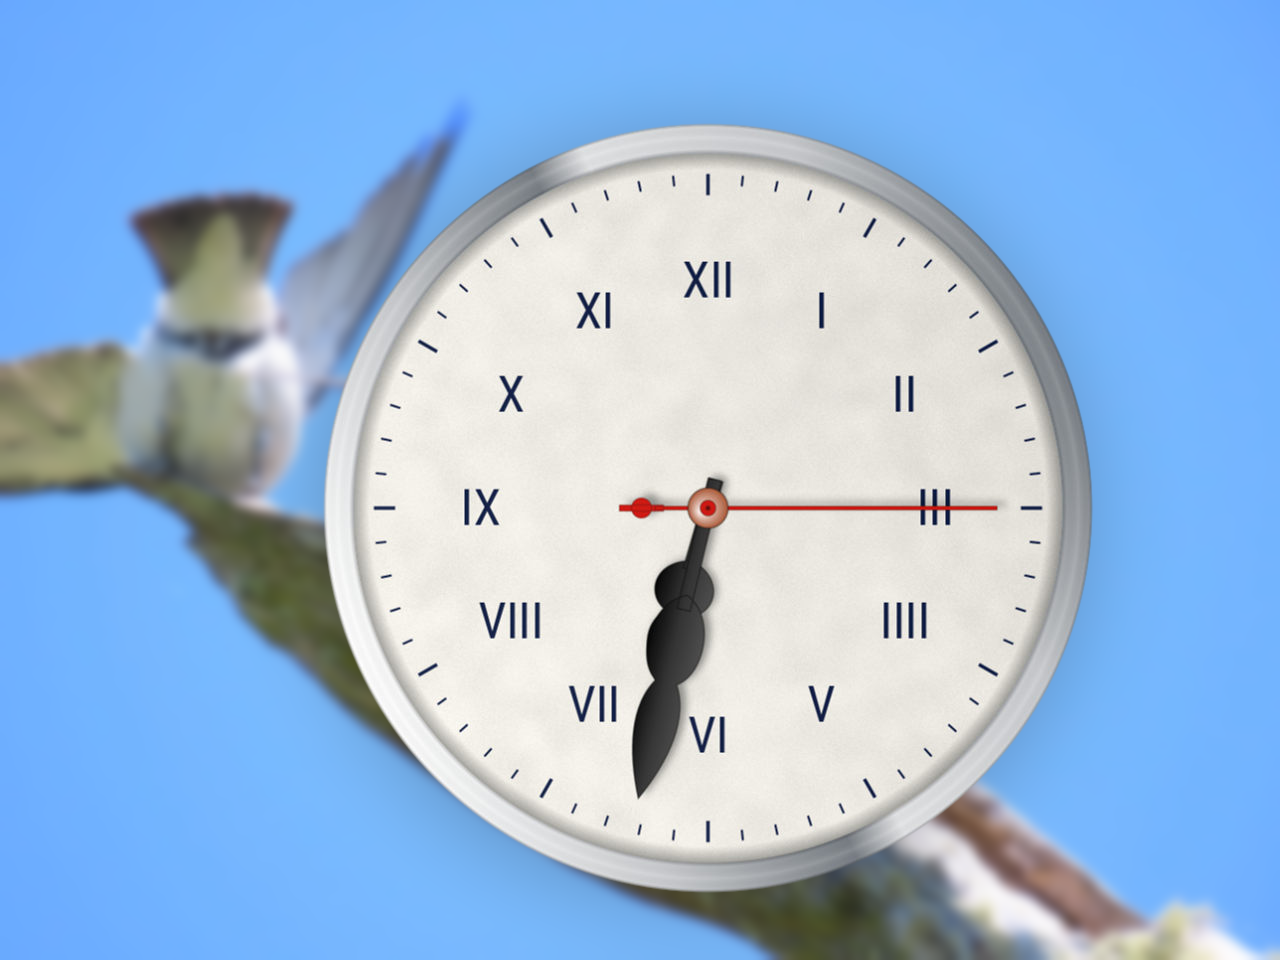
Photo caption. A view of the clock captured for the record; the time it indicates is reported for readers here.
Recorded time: 6:32:15
